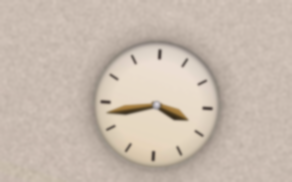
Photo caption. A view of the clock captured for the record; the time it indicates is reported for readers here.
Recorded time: 3:43
